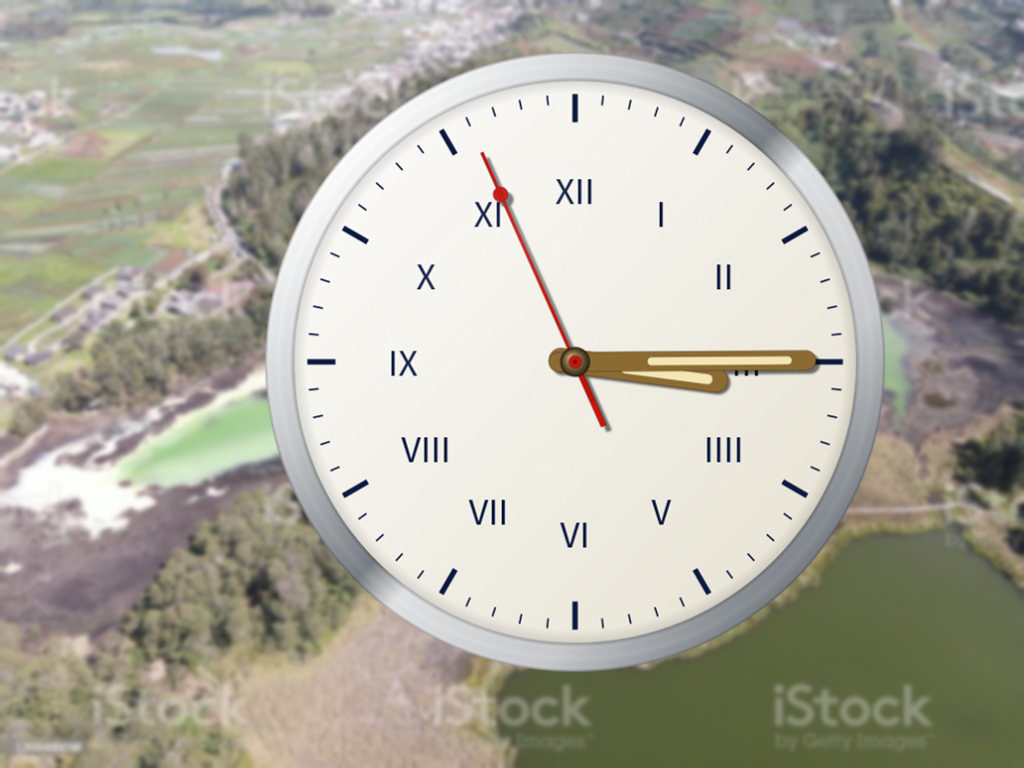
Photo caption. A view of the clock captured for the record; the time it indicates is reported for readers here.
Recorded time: 3:14:56
